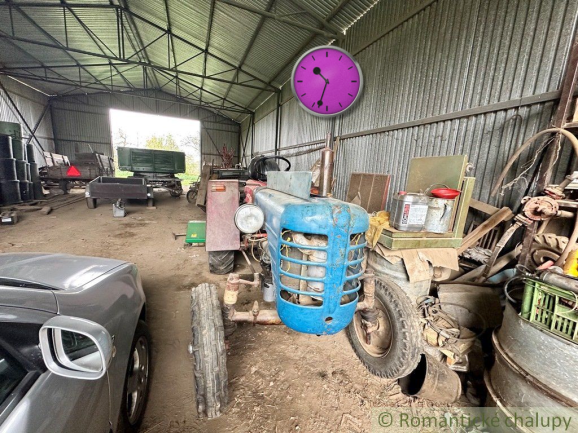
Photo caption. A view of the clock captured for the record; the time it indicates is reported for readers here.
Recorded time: 10:33
